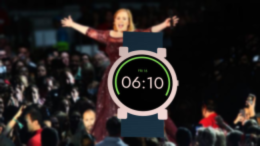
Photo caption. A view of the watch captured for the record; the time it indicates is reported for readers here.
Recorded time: 6:10
